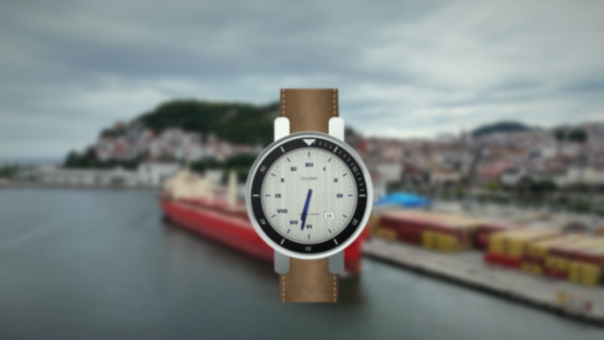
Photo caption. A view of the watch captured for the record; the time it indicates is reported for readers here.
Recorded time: 6:32
